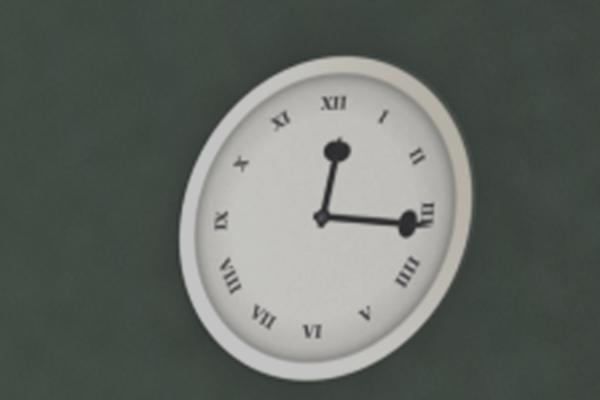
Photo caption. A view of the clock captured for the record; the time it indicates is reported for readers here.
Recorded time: 12:16
